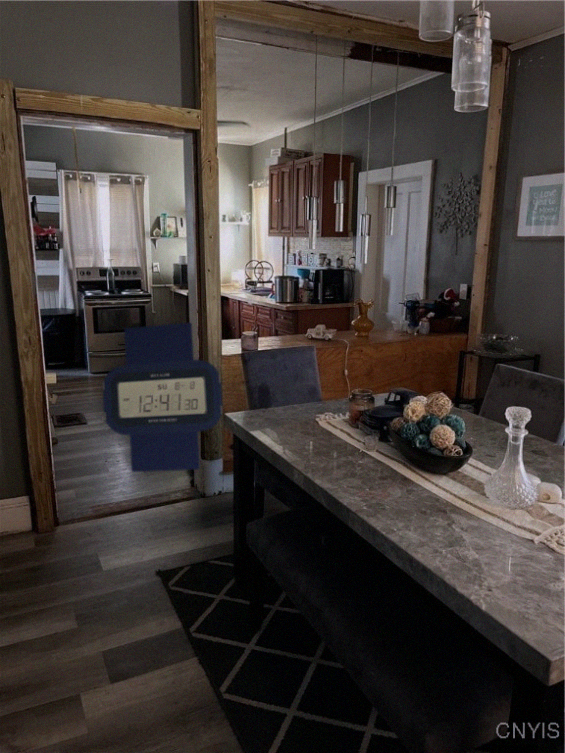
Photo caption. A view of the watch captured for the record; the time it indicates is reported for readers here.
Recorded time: 12:41:30
